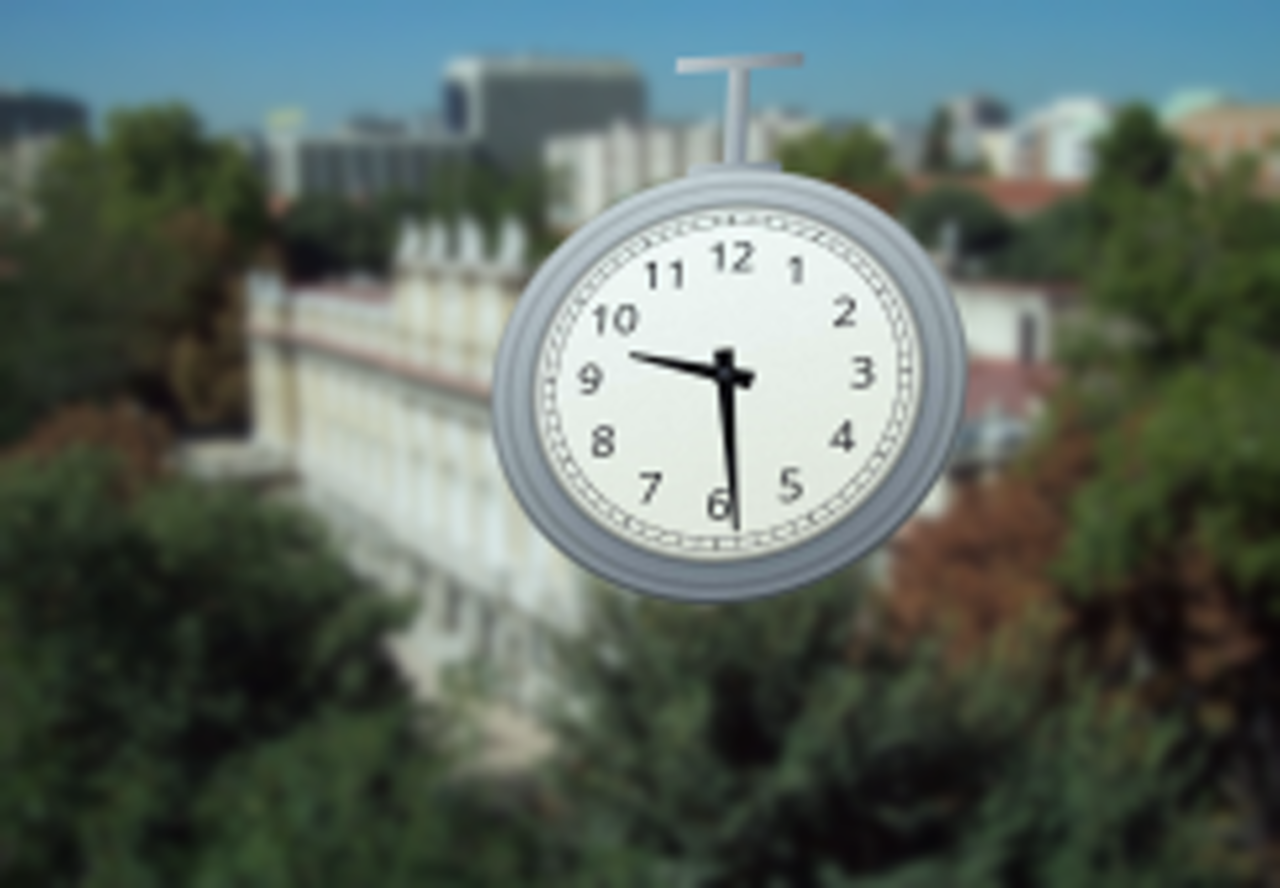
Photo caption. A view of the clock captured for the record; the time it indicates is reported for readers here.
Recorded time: 9:29
